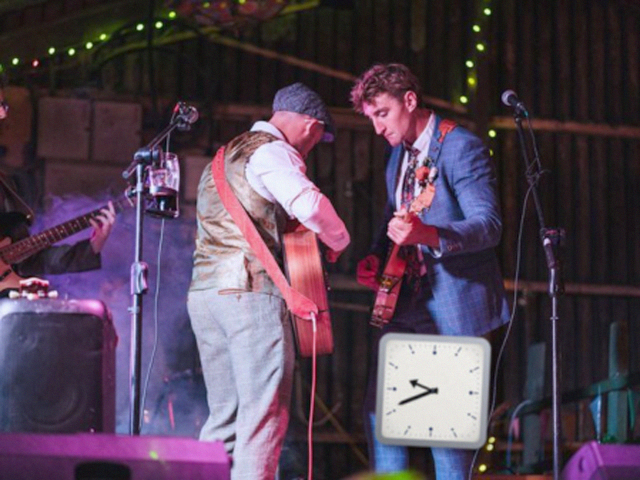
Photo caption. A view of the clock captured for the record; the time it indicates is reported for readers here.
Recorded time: 9:41
